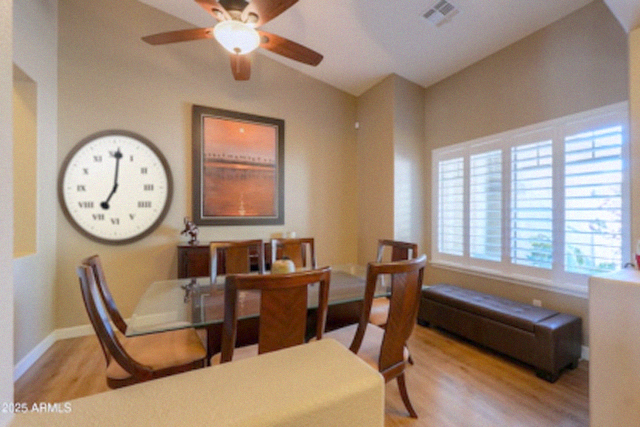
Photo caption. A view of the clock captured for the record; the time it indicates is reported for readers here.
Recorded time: 7:01
